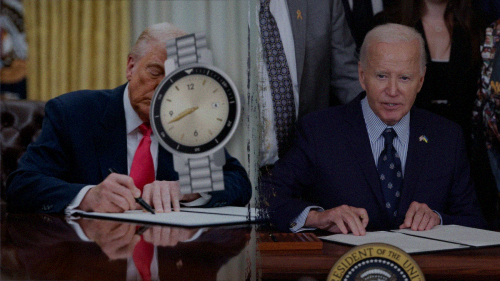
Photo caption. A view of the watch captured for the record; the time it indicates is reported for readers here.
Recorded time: 8:42
